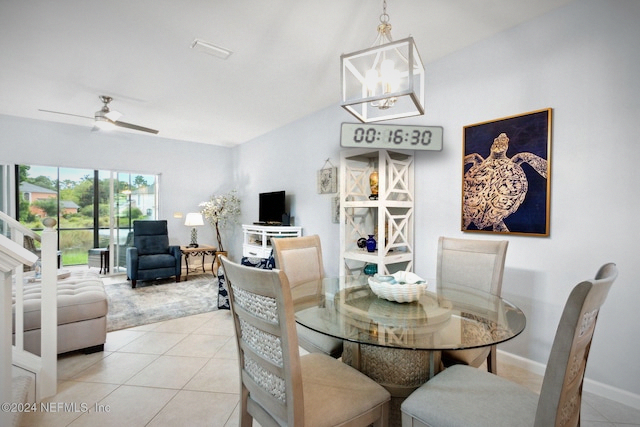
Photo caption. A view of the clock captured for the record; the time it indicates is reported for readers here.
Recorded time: 0:16:30
